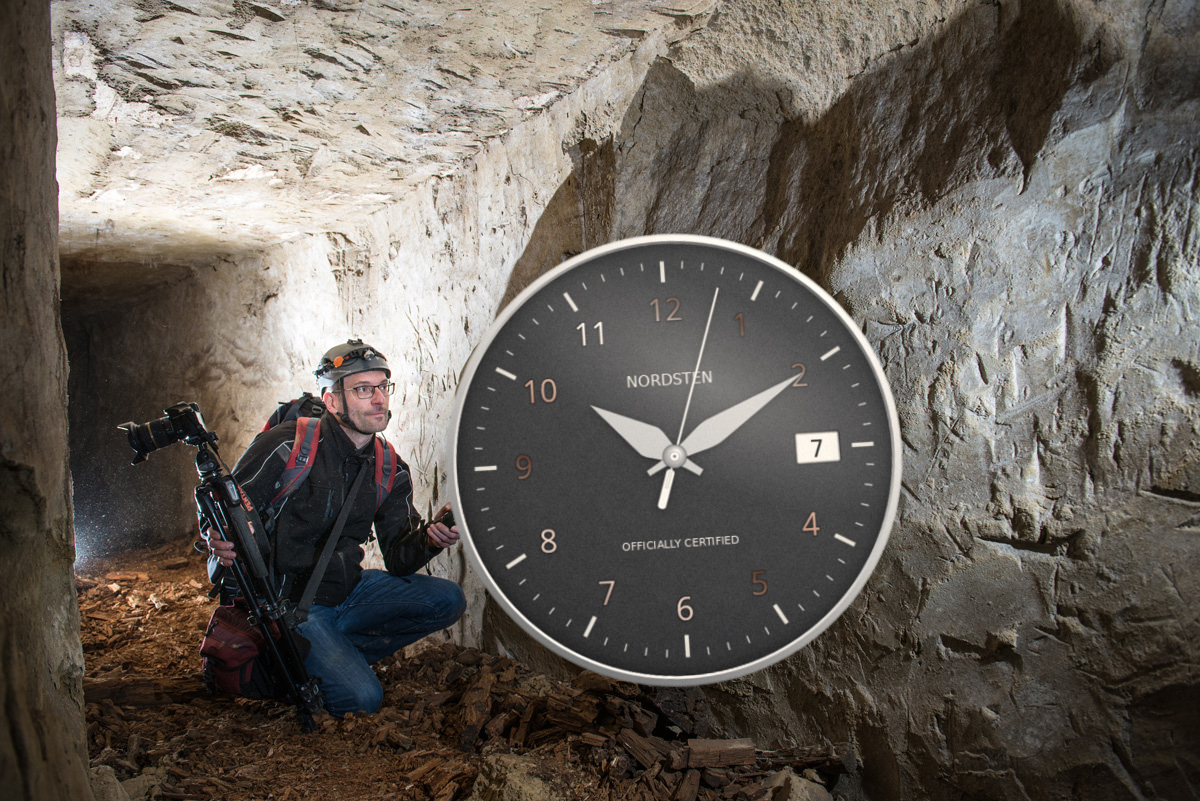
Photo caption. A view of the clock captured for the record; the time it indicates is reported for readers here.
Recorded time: 10:10:03
